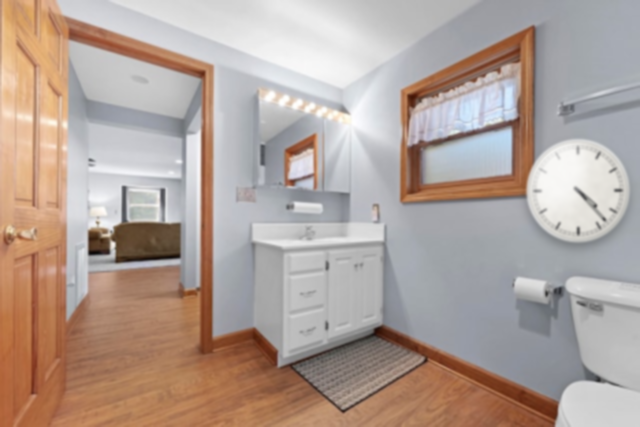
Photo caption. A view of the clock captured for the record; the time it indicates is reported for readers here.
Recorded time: 4:23
